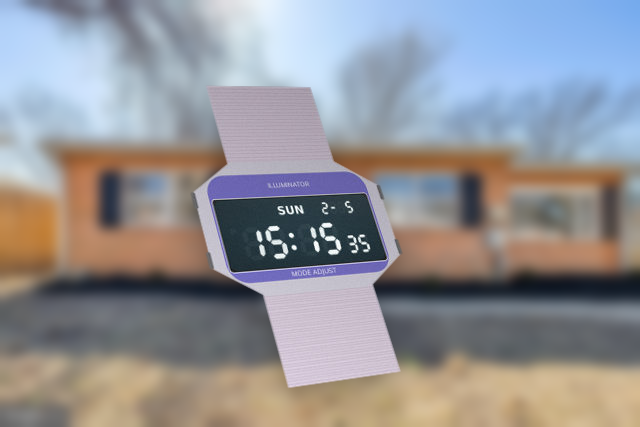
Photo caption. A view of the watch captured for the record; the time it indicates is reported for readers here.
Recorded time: 15:15:35
